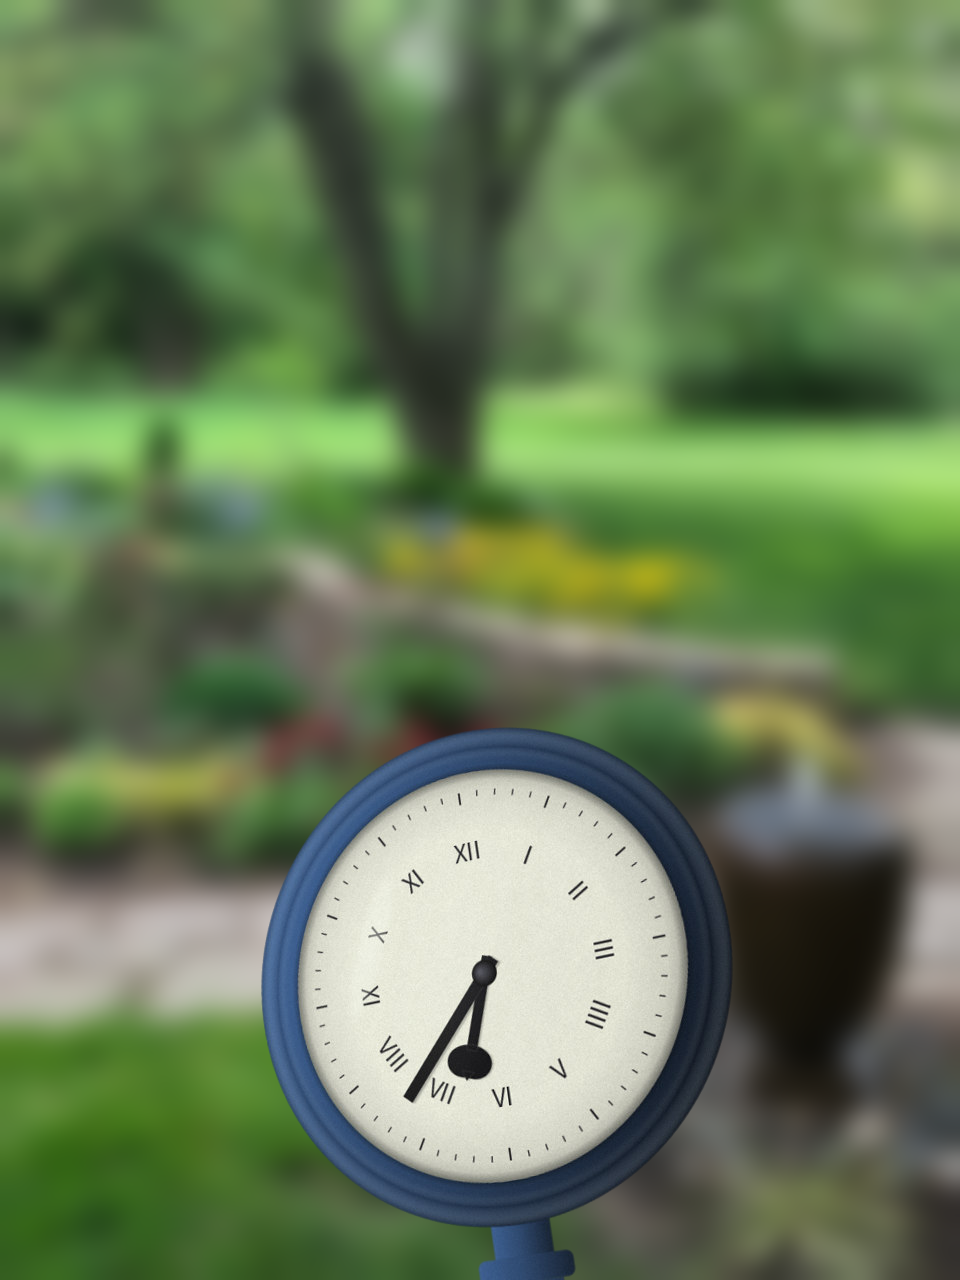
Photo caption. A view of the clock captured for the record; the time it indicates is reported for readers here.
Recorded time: 6:37
